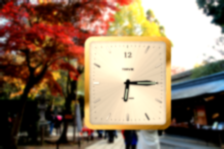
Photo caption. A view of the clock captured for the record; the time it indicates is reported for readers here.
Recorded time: 6:15
